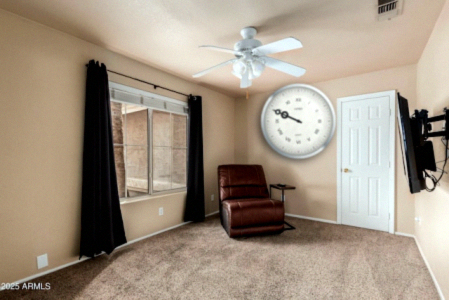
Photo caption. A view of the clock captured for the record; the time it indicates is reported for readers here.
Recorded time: 9:49
